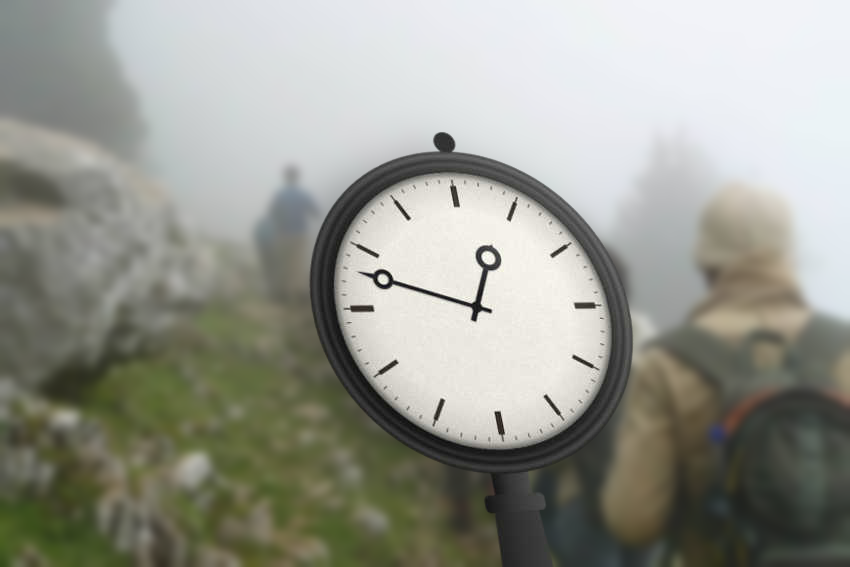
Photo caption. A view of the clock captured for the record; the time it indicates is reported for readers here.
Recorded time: 12:48
